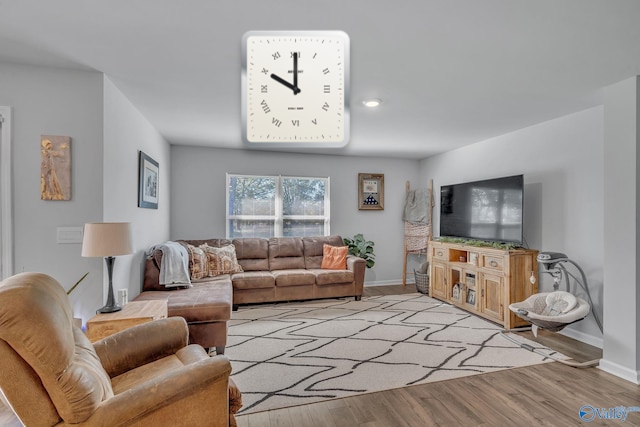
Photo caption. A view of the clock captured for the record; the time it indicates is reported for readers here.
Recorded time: 10:00
